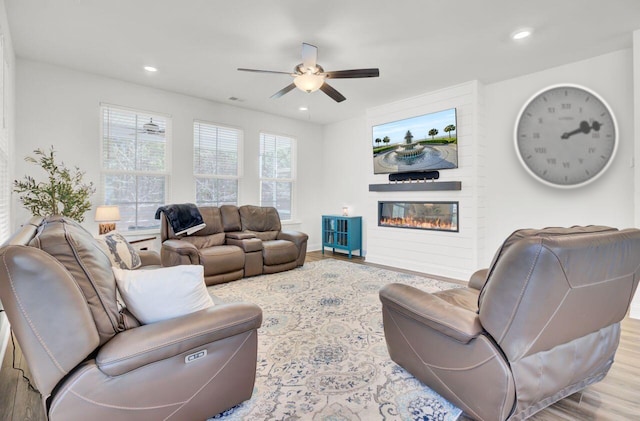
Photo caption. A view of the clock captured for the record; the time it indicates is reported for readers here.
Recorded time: 2:12
